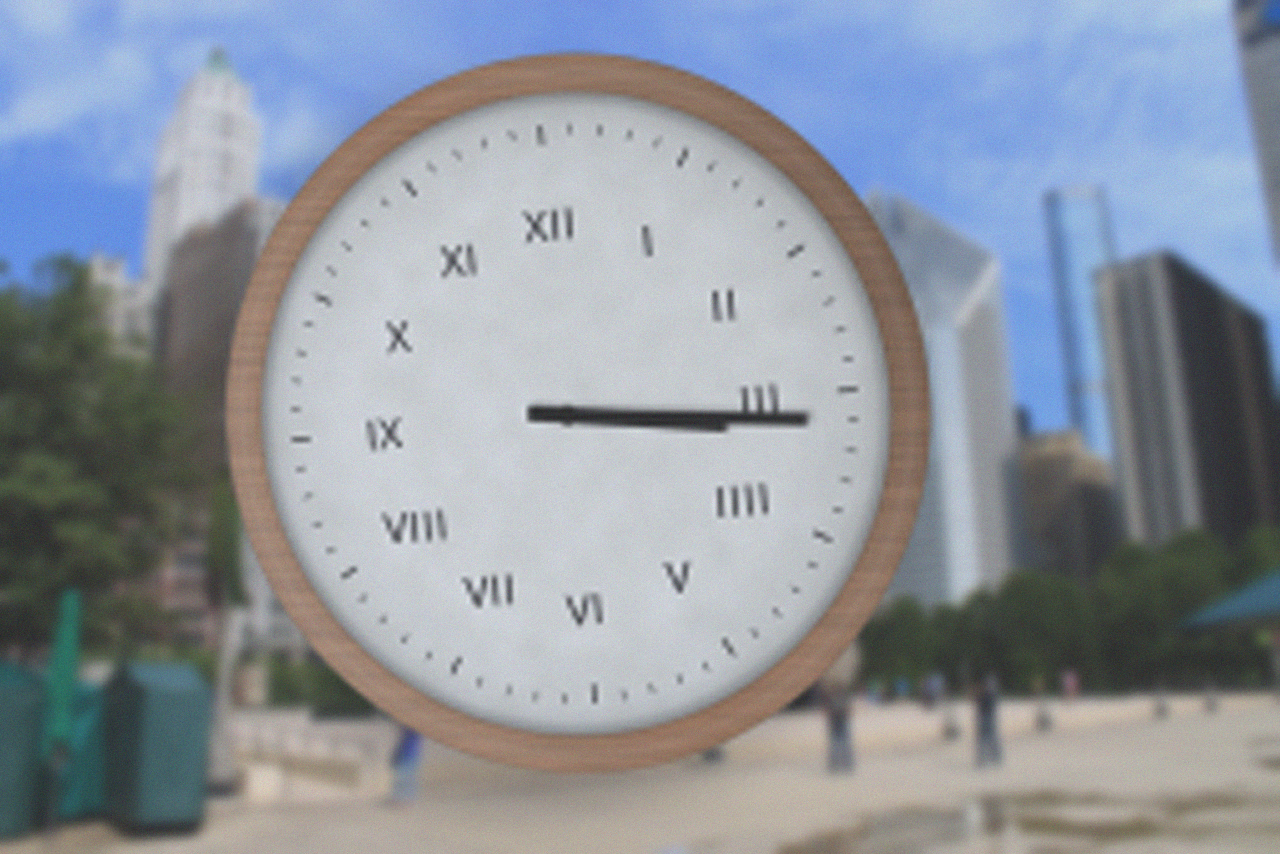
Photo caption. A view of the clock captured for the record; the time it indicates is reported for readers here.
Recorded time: 3:16
